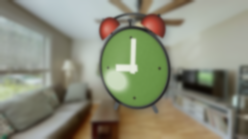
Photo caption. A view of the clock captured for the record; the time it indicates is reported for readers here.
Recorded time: 9:01
